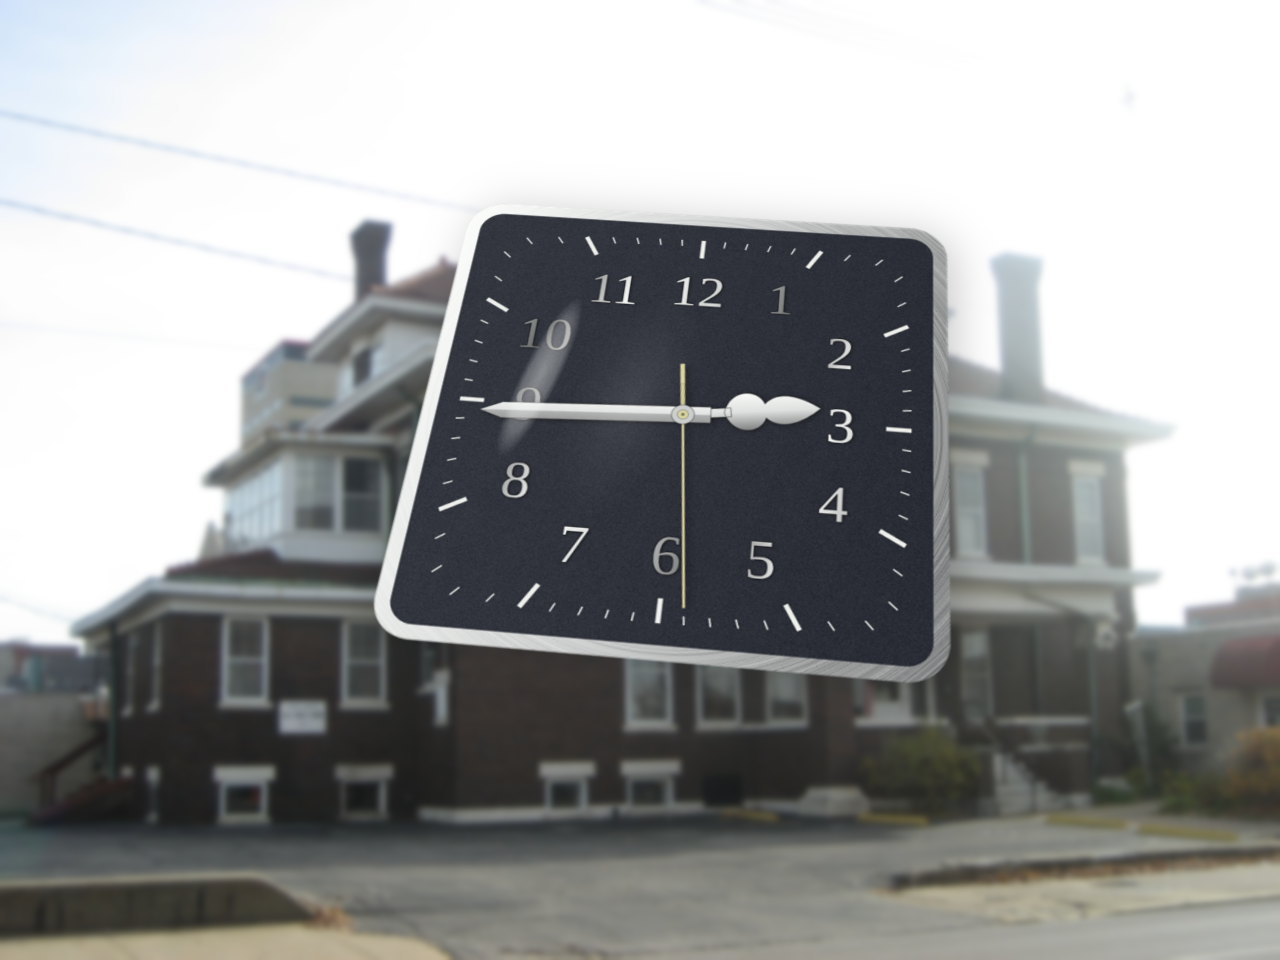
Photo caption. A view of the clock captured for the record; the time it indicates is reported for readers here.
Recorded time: 2:44:29
